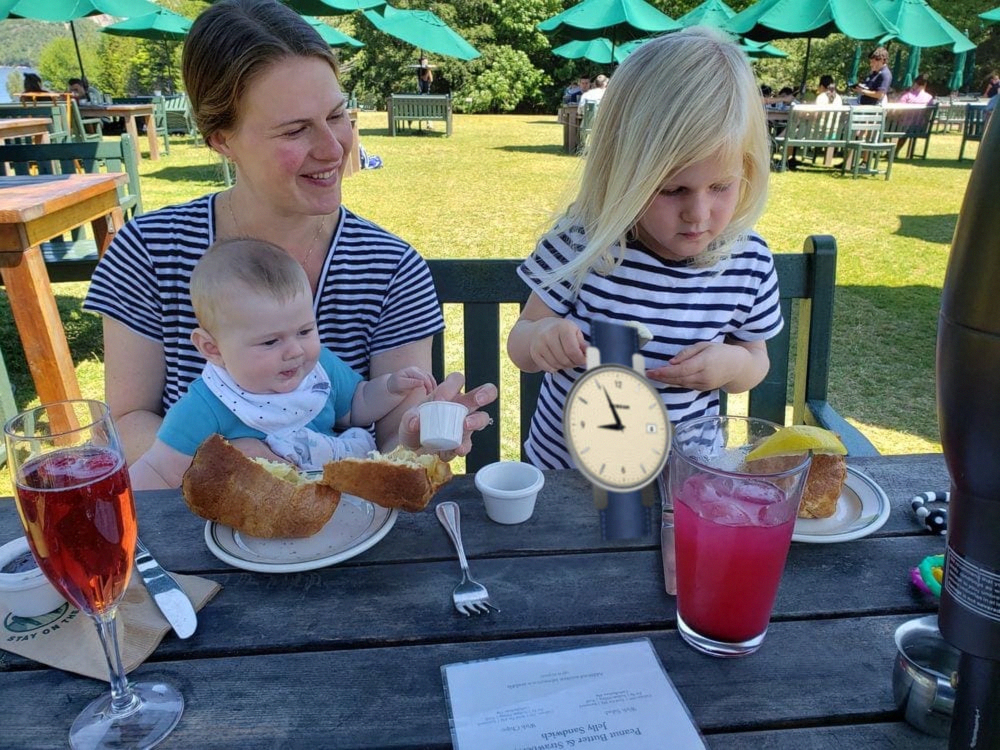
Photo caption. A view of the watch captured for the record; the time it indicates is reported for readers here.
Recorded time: 8:56
